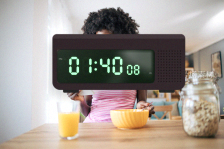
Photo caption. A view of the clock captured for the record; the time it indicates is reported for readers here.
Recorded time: 1:40:08
